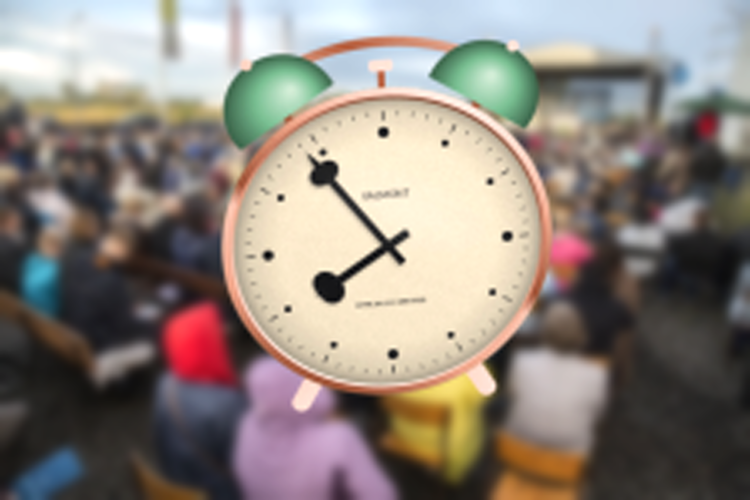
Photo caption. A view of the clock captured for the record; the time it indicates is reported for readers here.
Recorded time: 7:54
